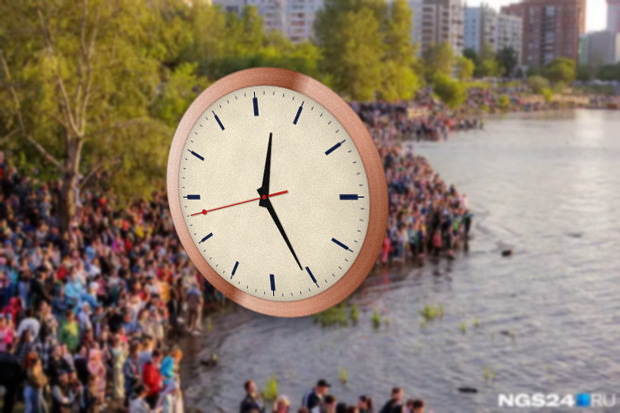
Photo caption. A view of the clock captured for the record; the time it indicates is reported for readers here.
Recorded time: 12:25:43
